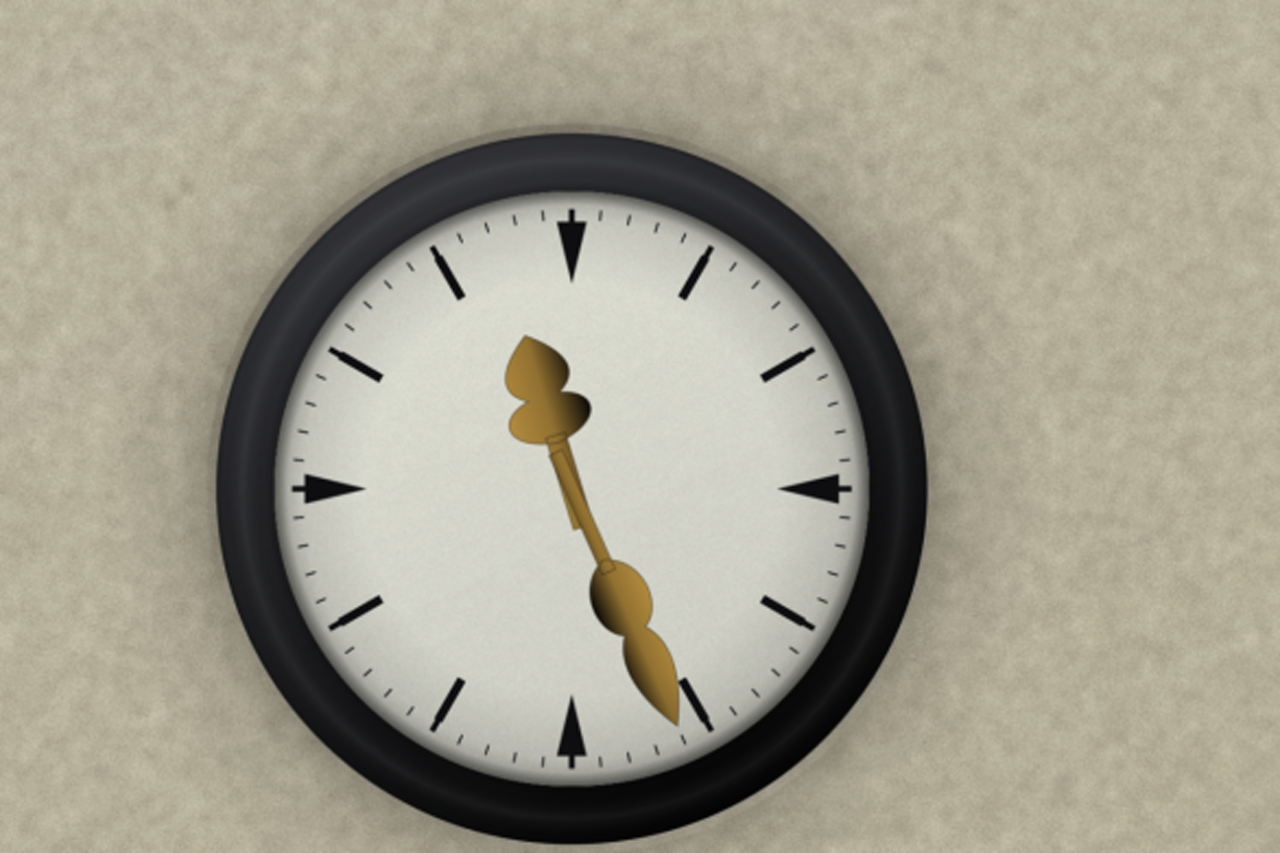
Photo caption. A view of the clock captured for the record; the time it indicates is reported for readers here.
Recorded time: 11:26
